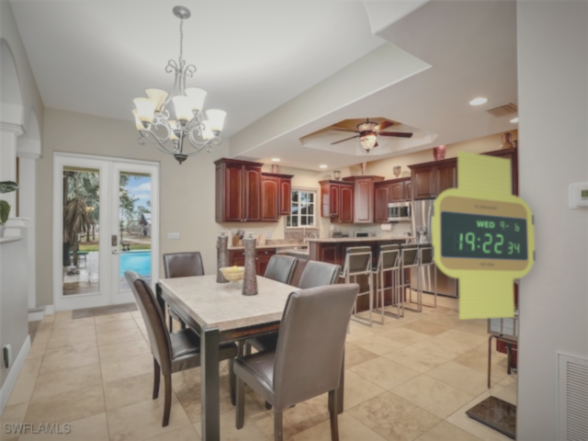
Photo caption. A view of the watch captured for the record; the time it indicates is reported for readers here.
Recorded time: 19:22:34
